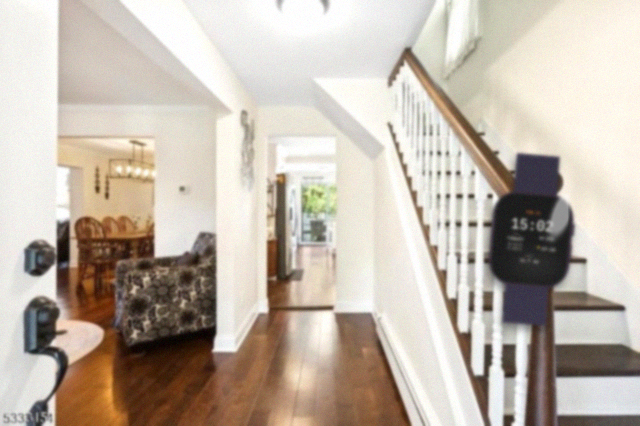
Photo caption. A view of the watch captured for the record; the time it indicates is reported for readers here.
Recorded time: 15:02
